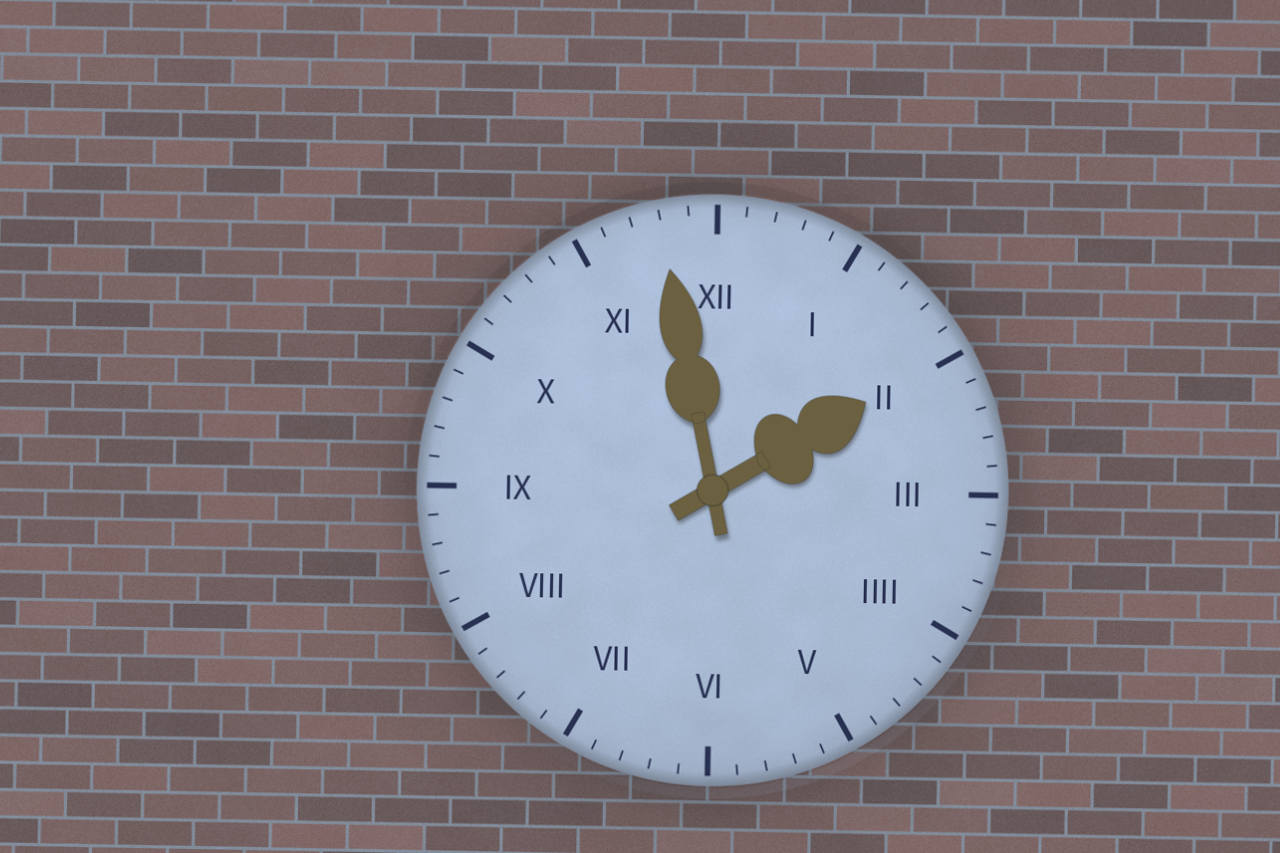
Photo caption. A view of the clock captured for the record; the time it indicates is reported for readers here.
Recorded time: 1:58
